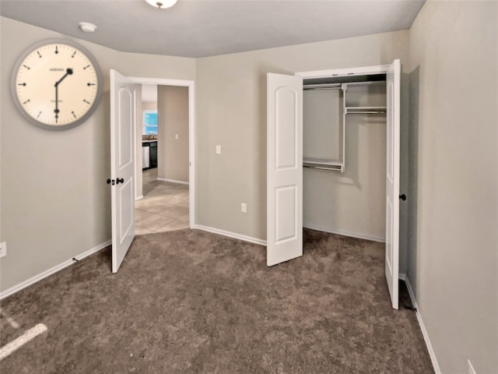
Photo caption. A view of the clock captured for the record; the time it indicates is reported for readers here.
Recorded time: 1:30
